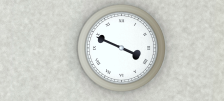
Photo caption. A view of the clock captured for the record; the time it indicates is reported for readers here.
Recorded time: 3:49
